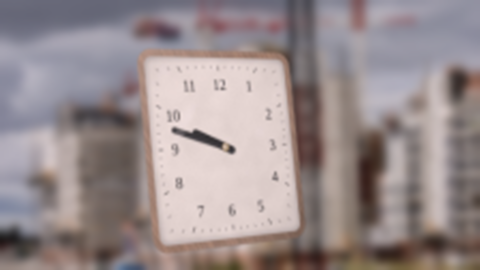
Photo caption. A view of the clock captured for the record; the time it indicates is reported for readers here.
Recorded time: 9:48
